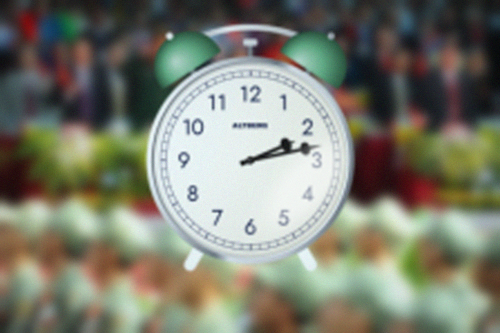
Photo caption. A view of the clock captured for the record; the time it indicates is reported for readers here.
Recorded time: 2:13
